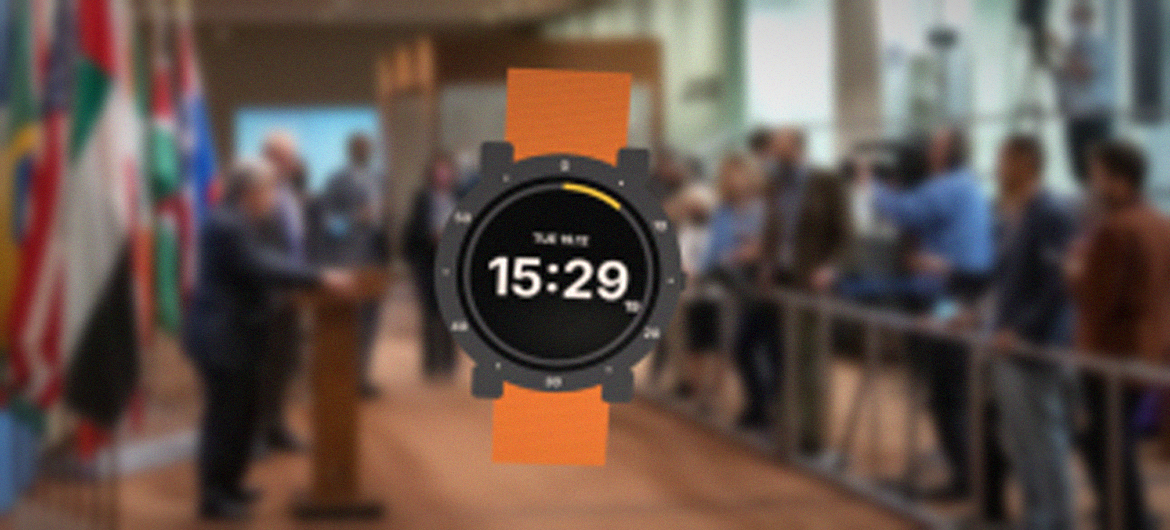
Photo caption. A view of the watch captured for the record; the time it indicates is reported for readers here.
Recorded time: 15:29
